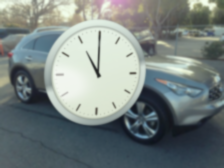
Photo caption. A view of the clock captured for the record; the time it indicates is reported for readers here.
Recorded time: 11:00
